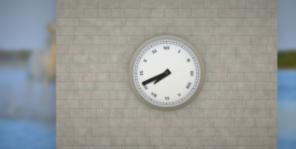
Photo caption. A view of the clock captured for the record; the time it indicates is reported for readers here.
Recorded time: 7:41
